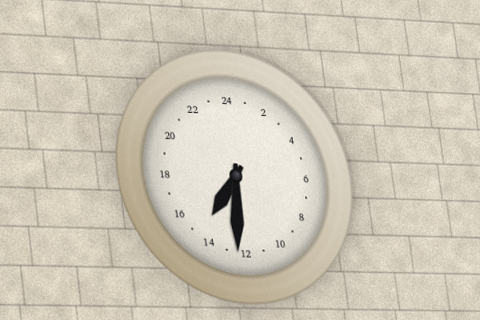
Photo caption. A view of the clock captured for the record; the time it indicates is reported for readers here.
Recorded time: 14:31
